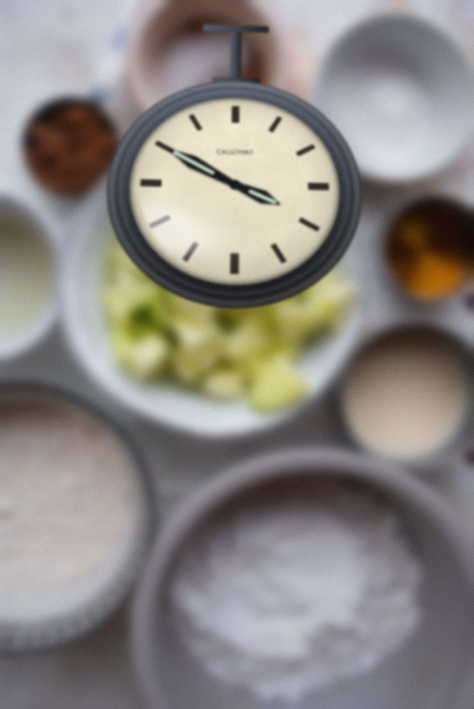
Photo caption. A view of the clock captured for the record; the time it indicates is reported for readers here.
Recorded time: 3:50
